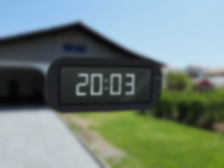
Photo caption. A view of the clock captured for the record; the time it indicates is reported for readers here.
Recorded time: 20:03
